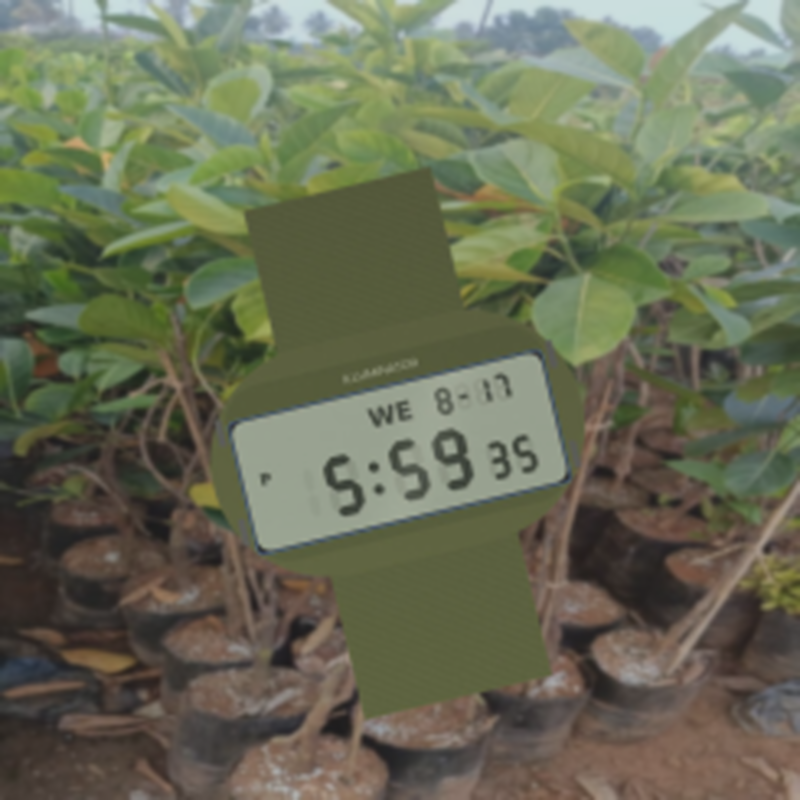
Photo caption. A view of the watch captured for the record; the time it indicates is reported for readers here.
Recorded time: 5:59:35
